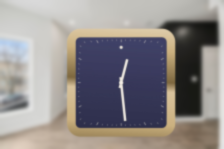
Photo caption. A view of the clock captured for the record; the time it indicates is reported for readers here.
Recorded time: 12:29
